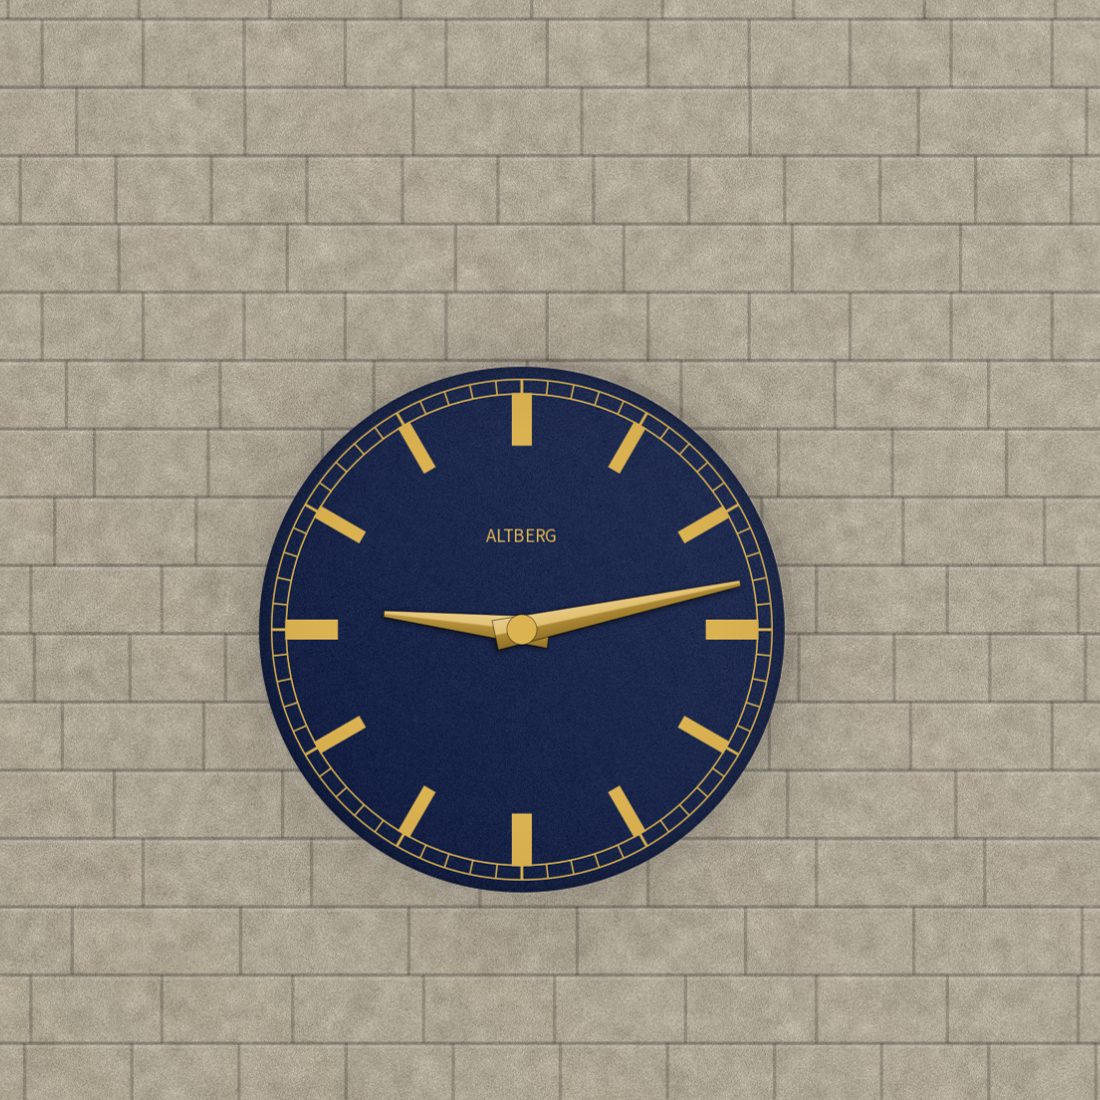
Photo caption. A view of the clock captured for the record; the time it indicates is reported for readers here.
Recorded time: 9:13
